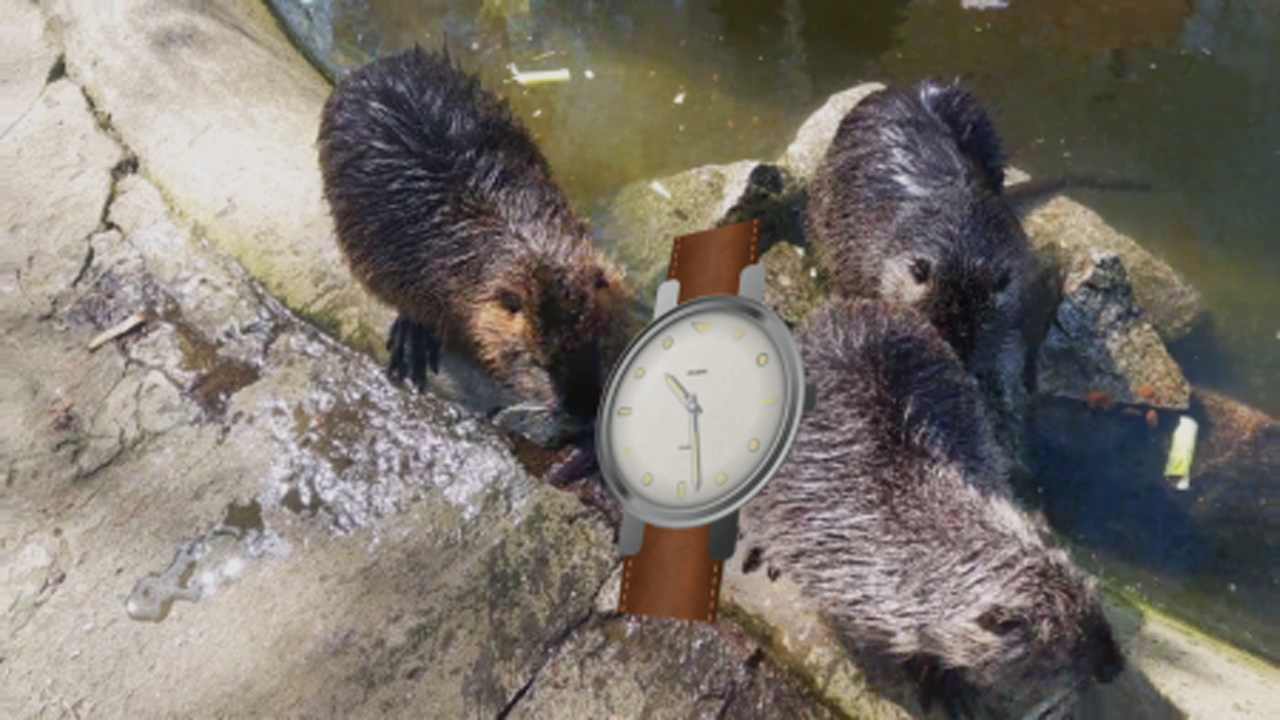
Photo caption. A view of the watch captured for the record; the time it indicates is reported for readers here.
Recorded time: 10:28
